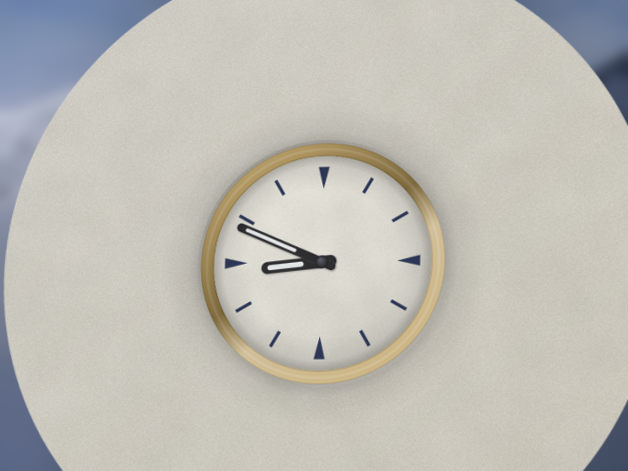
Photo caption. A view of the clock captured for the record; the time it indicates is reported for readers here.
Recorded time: 8:49
